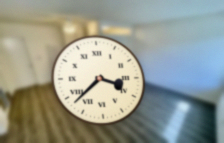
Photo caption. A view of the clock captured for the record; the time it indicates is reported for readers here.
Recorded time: 3:38
